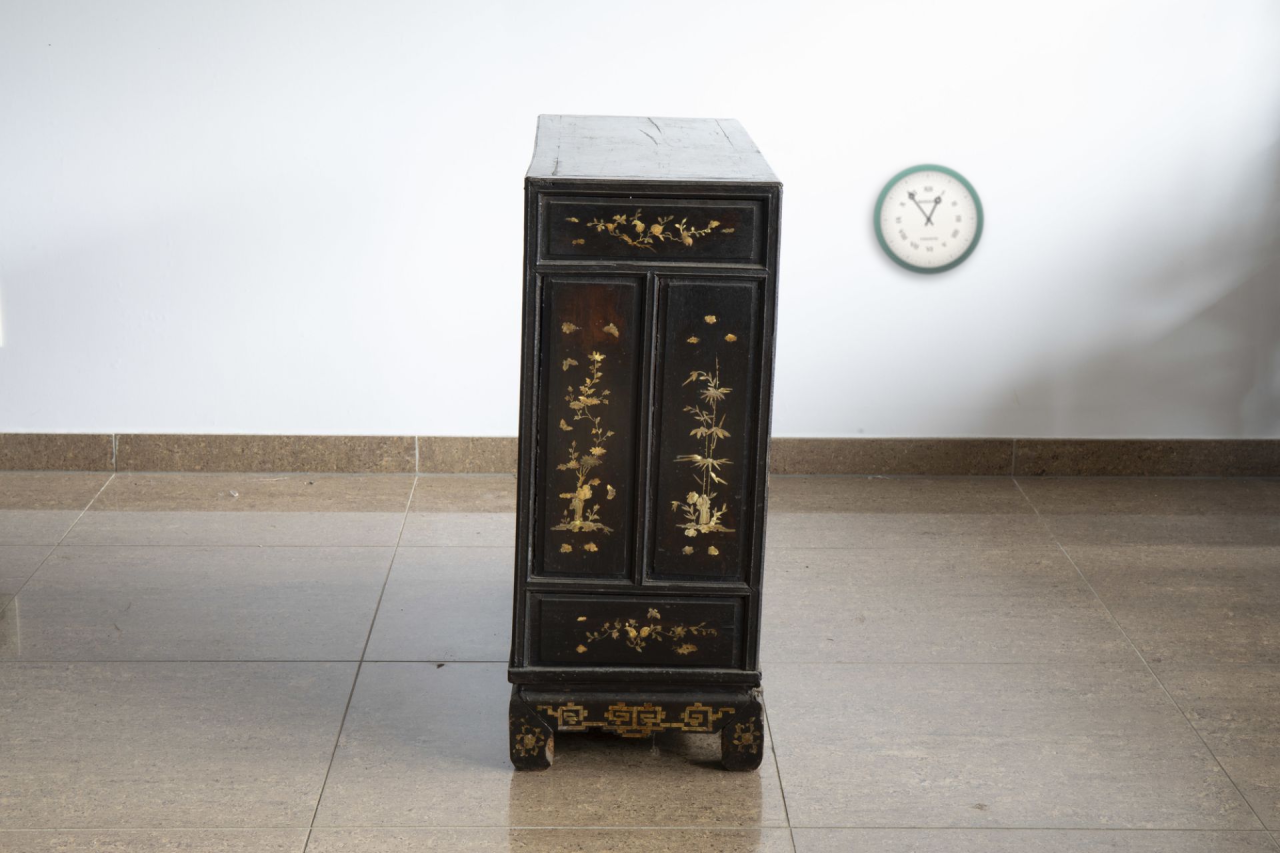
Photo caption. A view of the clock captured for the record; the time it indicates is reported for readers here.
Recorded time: 12:54
